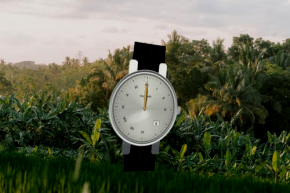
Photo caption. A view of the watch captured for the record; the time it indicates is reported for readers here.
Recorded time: 12:00
